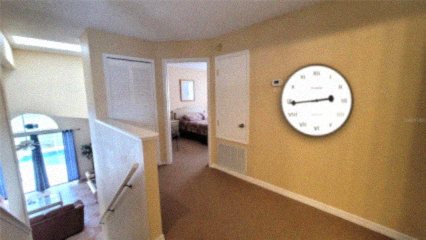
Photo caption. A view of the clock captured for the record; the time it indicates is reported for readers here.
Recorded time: 2:44
